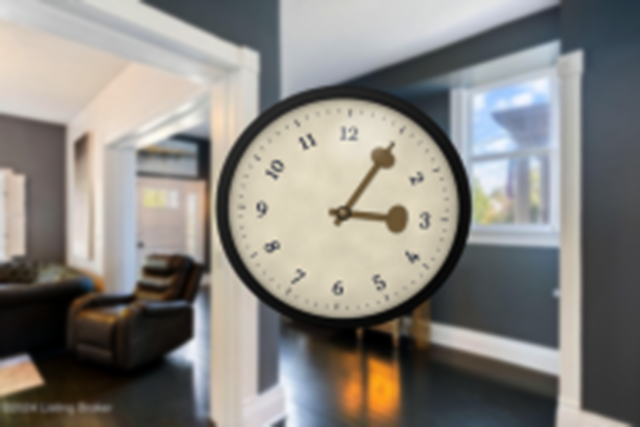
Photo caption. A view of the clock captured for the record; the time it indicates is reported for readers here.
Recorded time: 3:05
